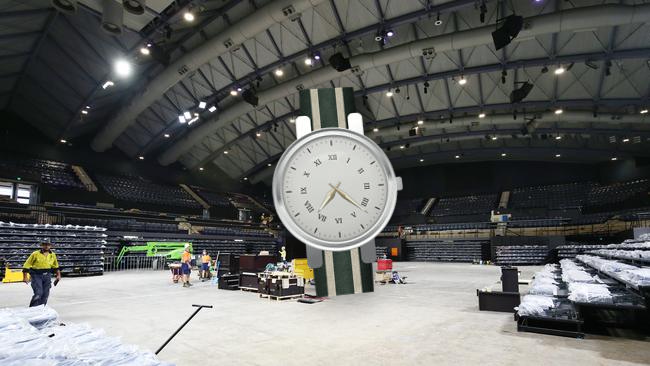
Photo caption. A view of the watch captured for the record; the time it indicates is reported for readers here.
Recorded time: 7:22
